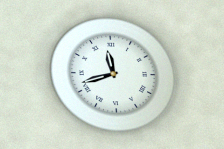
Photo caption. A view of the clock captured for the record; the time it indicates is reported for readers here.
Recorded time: 11:42
